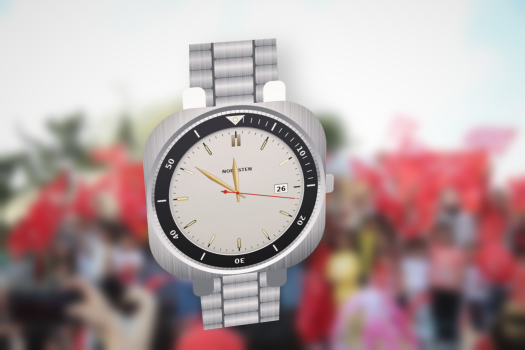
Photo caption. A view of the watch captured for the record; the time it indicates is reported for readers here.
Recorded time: 11:51:17
